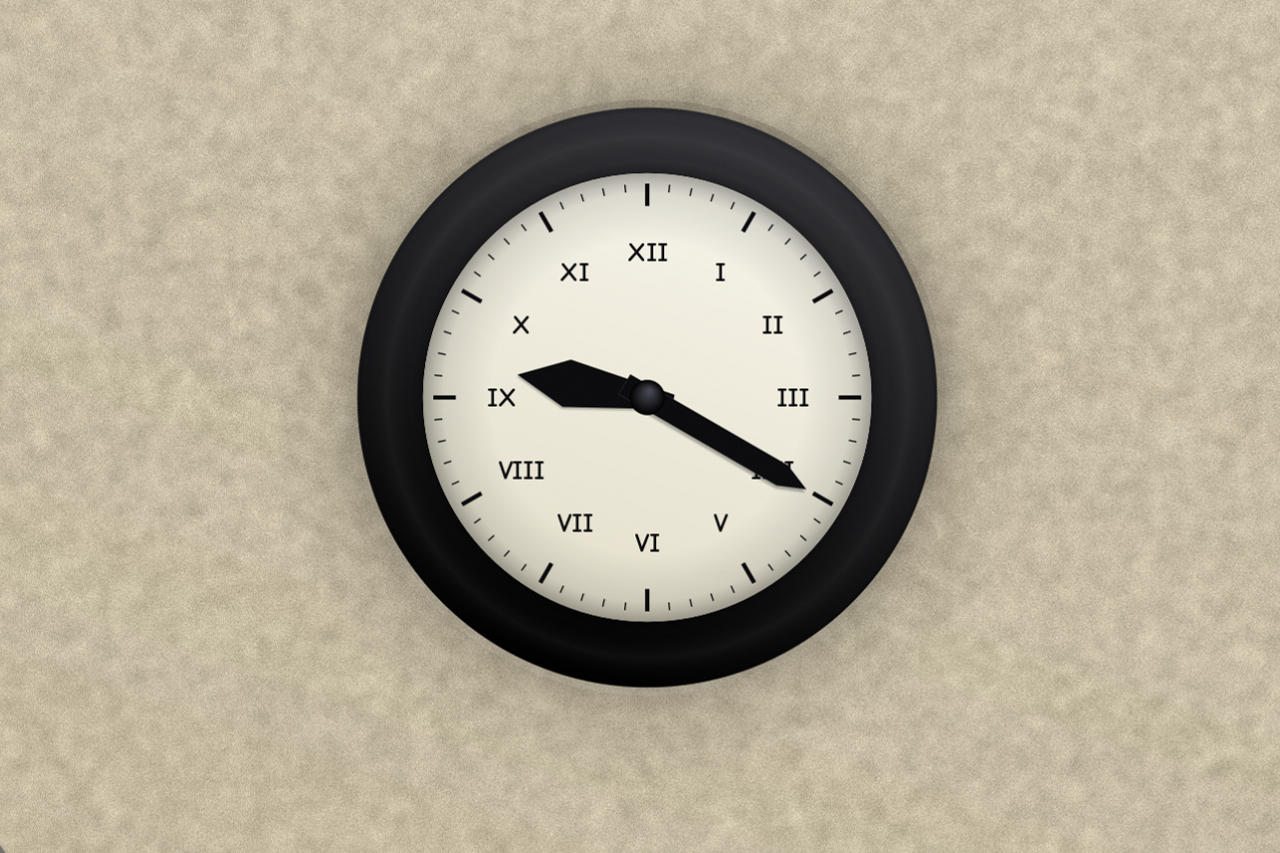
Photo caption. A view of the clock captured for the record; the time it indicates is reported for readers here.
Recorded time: 9:20
